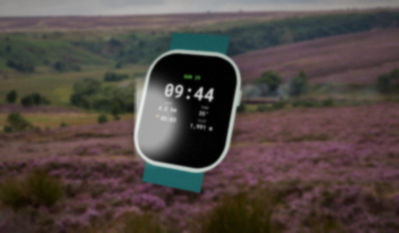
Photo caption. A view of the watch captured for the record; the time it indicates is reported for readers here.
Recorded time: 9:44
